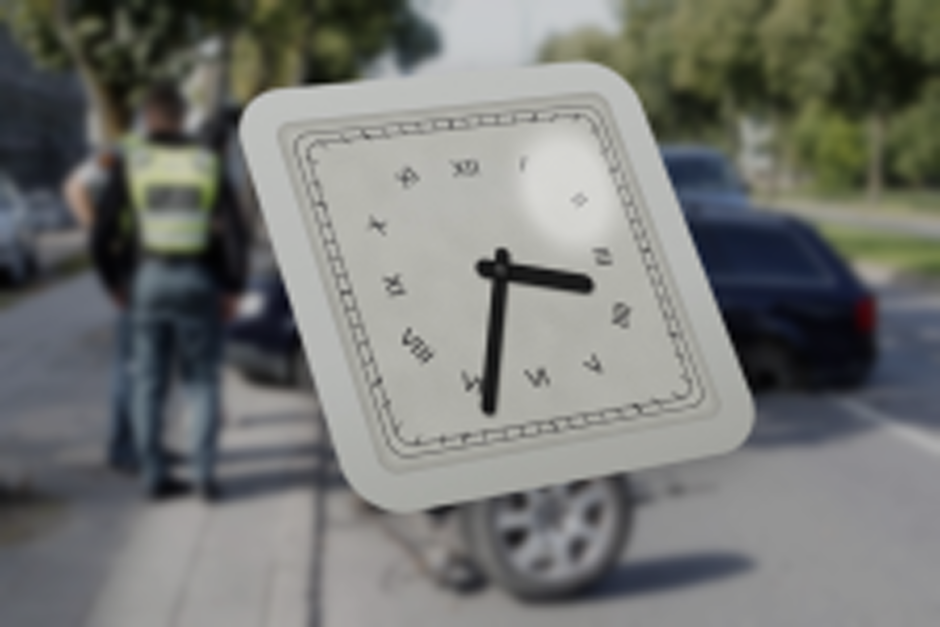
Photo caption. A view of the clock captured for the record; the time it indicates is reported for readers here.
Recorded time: 3:34
